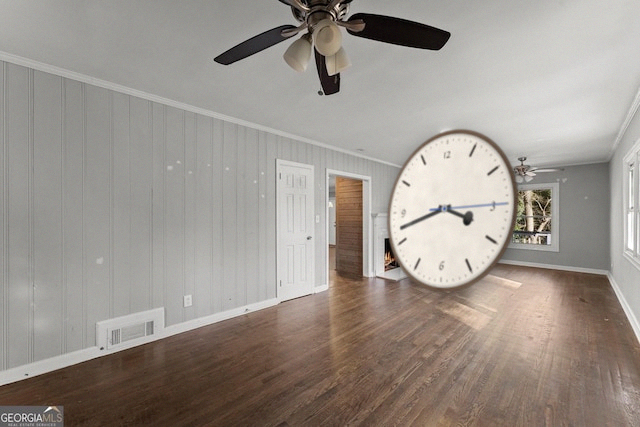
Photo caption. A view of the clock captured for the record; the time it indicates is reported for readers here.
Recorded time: 3:42:15
